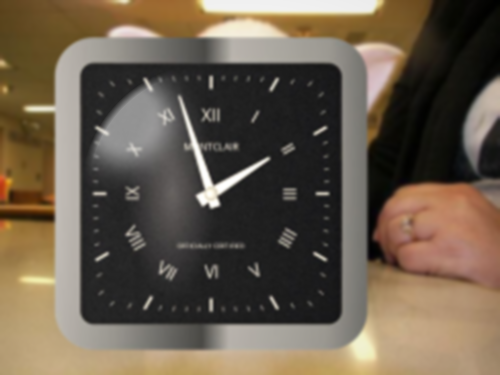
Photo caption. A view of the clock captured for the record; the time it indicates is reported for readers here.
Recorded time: 1:57
